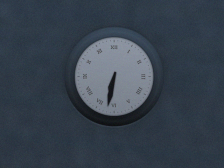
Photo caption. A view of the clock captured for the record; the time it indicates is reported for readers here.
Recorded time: 6:32
